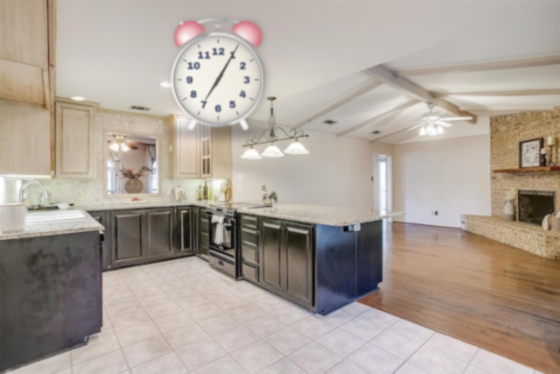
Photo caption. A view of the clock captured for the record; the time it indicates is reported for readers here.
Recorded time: 7:05
